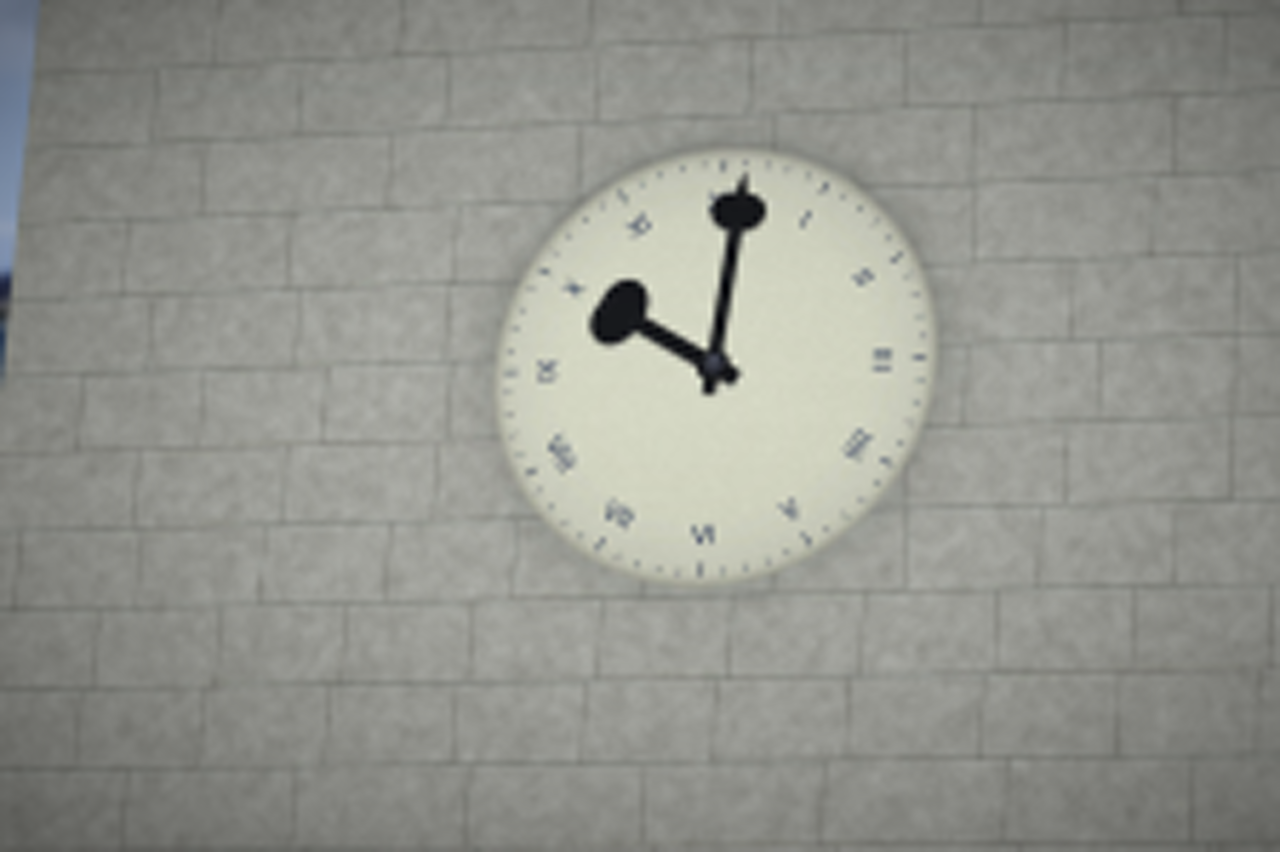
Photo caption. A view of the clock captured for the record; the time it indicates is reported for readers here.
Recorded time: 10:01
